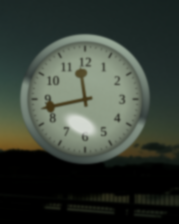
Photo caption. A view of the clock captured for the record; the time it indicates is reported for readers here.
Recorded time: 11:43
